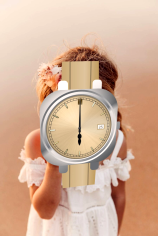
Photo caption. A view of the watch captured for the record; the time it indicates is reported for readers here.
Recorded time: 6:00
